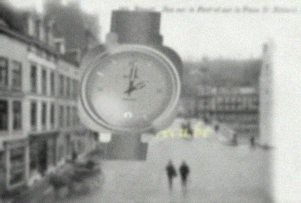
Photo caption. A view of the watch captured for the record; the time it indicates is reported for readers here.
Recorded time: 2:01
